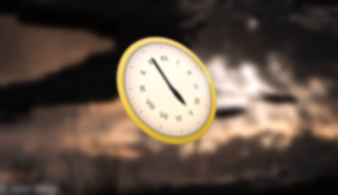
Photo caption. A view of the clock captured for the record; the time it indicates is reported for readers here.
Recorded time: 4:56
